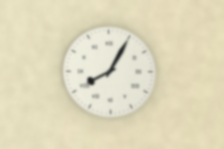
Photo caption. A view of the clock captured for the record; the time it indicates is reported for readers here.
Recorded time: 8:05
